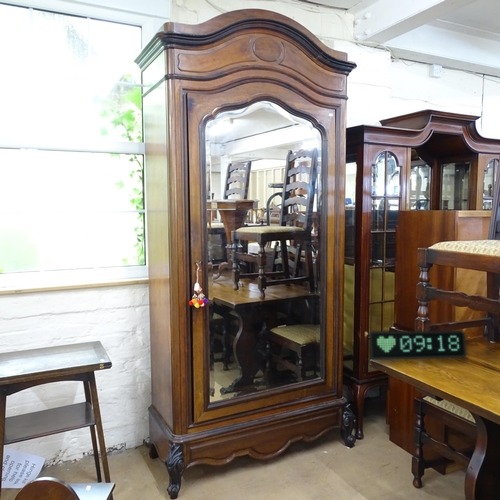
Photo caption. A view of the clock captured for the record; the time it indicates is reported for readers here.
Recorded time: 9:18
